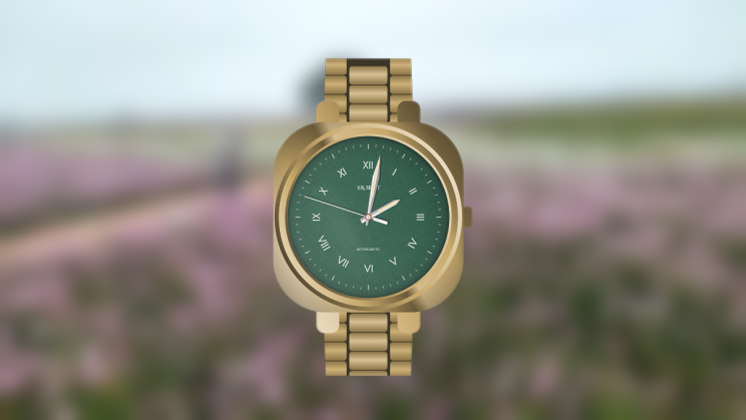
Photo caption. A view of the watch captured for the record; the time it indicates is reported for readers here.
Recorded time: 2:01:48
